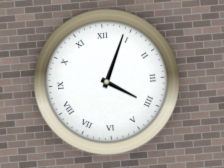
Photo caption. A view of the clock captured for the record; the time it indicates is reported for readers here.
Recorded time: 4:04
